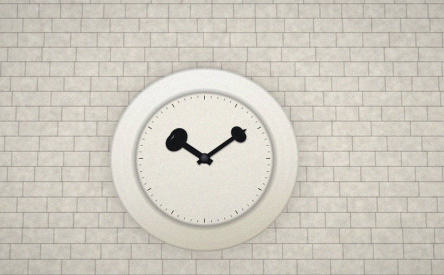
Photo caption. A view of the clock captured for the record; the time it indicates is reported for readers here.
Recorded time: 10:09
